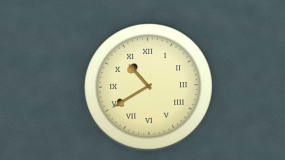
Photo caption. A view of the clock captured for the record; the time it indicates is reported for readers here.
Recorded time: 10:40
